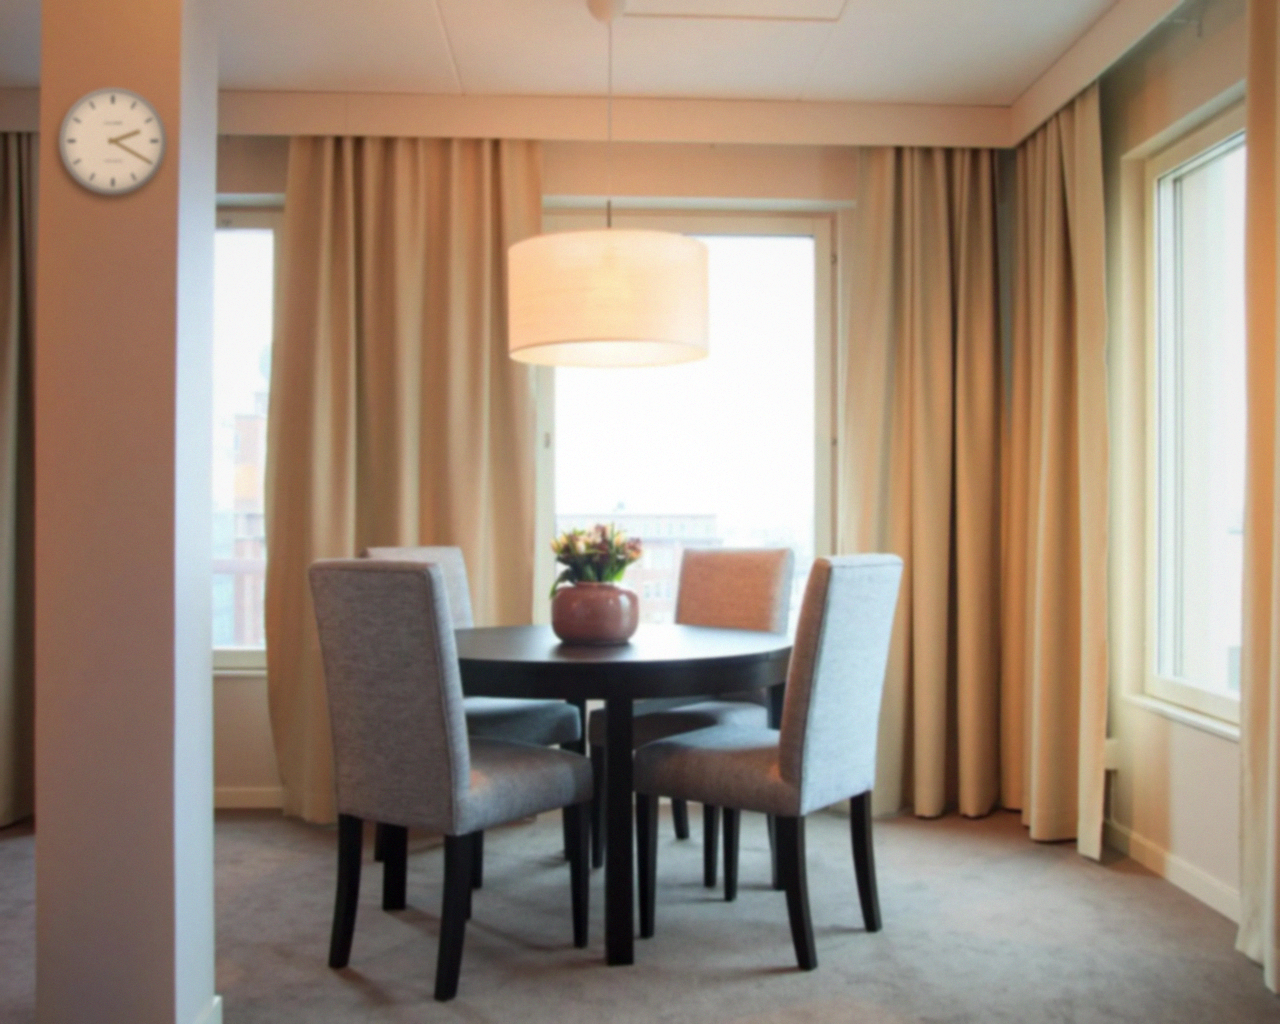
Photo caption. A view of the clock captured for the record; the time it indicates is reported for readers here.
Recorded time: 2:20
